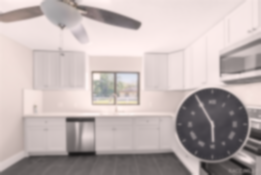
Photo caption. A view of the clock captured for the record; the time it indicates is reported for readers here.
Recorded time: 5:55
